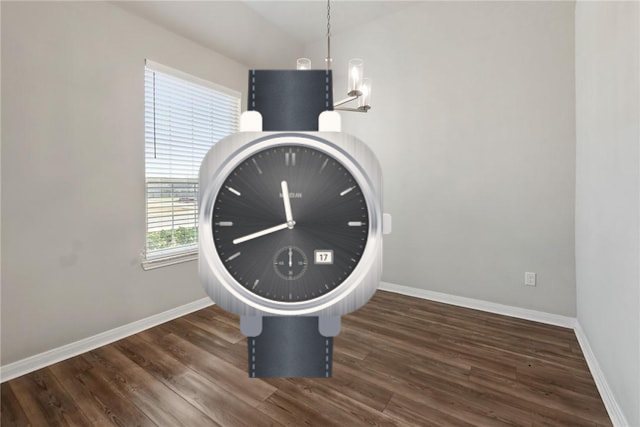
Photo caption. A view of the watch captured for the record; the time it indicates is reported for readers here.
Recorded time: 11:42
